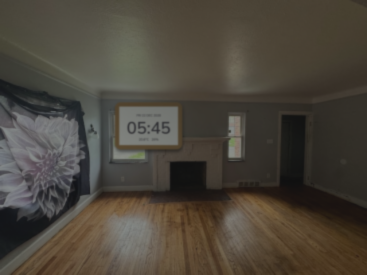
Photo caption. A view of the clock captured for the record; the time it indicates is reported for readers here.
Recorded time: 5:45
